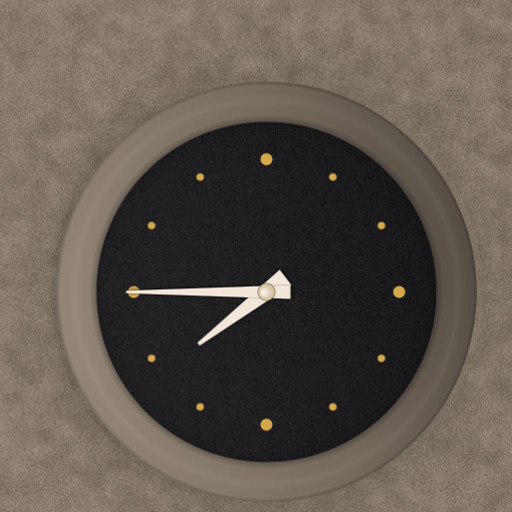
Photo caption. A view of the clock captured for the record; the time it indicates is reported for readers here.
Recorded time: 7:45
